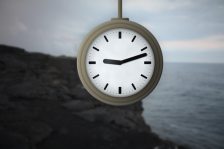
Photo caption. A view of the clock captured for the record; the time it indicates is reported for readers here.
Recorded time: 9:12
